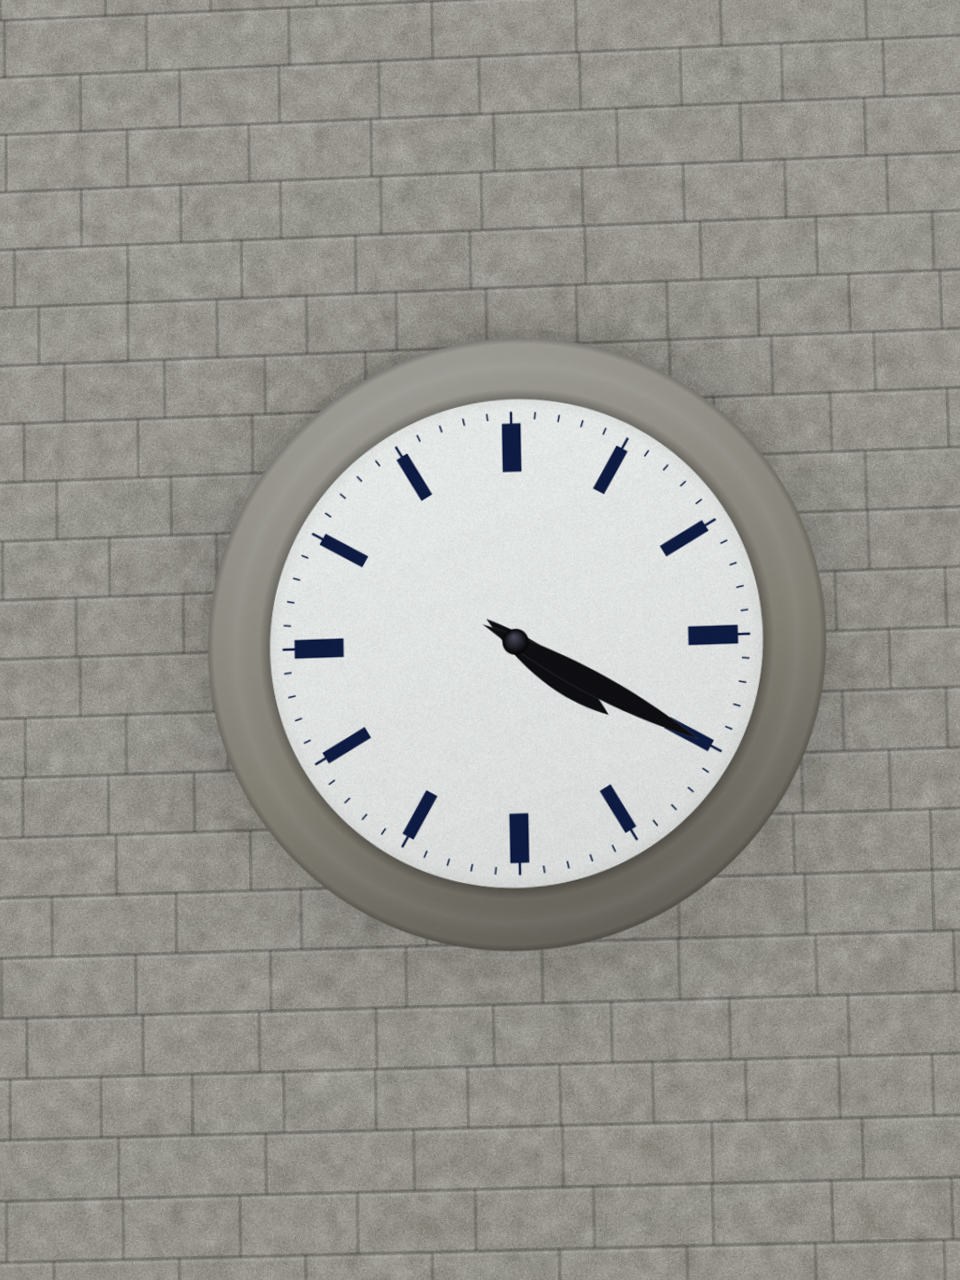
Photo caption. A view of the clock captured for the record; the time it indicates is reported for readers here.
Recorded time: 4:20
